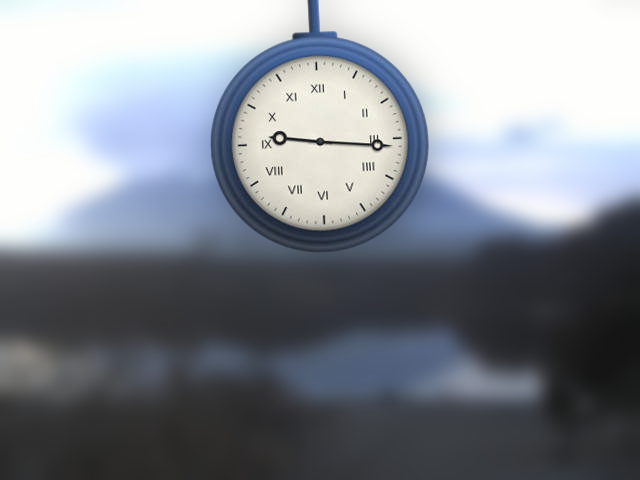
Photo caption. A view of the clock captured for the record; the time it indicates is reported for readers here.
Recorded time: 9:16
